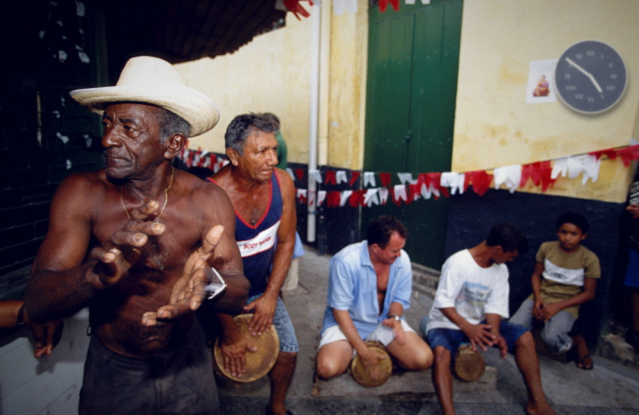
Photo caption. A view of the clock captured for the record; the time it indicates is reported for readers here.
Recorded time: 4:51
